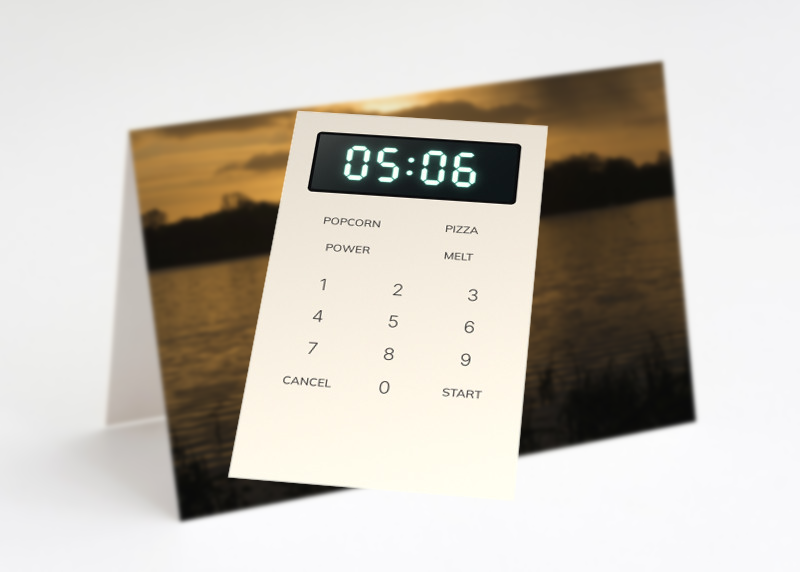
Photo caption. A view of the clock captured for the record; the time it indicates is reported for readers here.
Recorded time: 5:06
